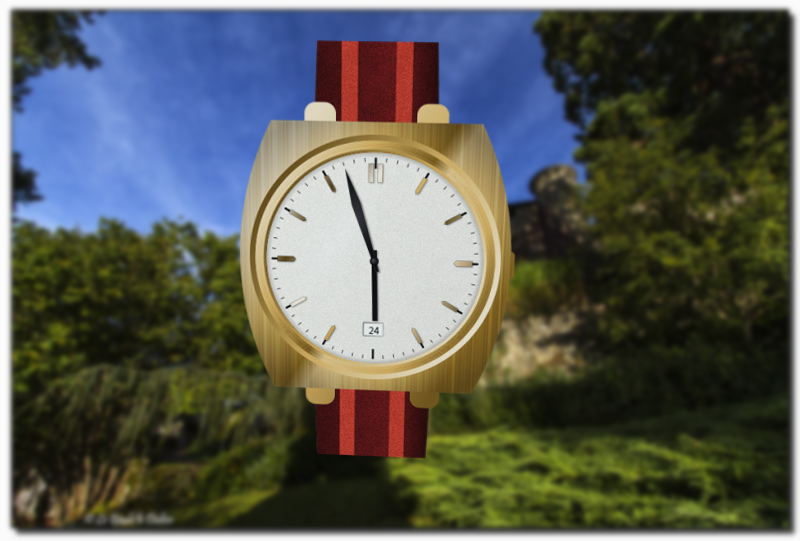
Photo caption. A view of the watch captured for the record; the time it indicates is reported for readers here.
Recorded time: 5:57
